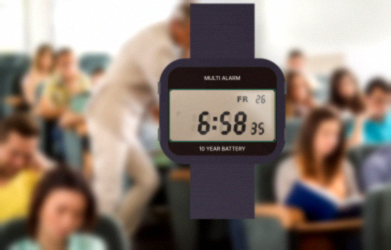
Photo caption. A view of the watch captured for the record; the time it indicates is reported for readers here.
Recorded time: 6:58:35
